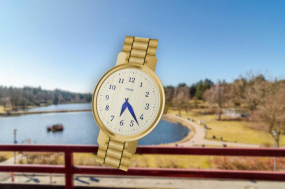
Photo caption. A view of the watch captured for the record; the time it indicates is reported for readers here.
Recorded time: 6:23
